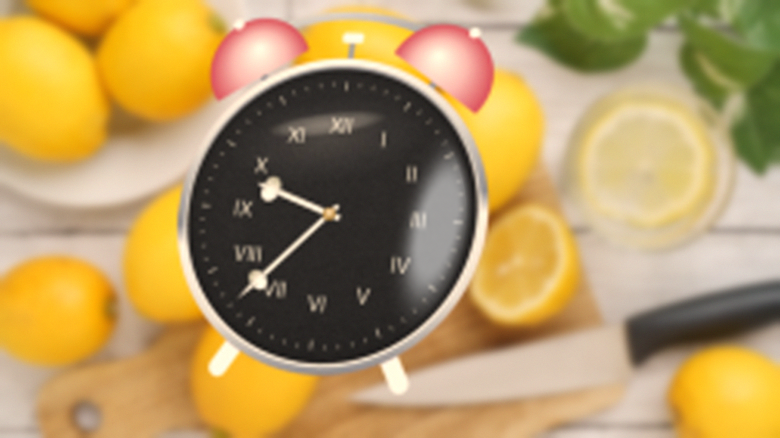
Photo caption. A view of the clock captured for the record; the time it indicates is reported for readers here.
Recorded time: 9:37
